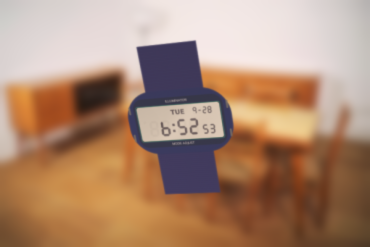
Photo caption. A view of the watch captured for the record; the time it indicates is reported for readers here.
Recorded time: 6:52:53
